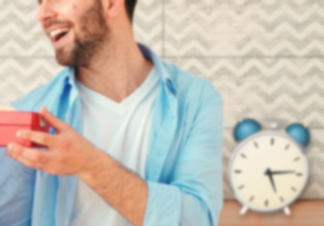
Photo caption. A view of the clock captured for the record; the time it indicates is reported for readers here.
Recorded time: 5:14
